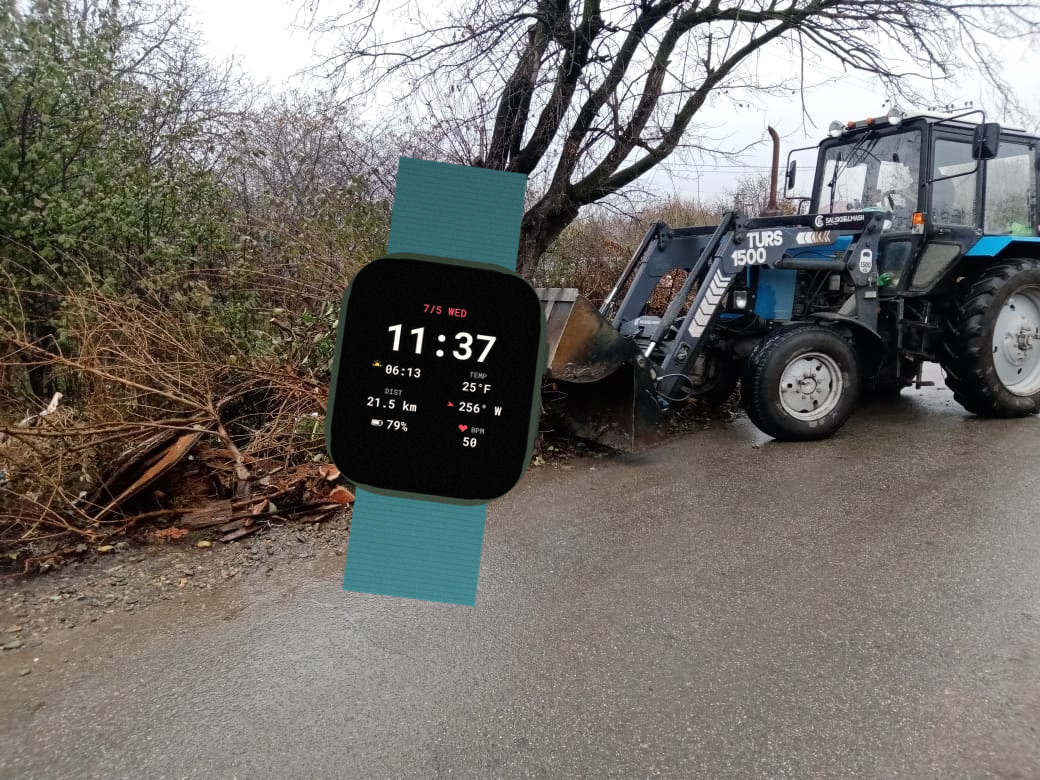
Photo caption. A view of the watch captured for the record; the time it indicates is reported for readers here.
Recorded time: 11:37
